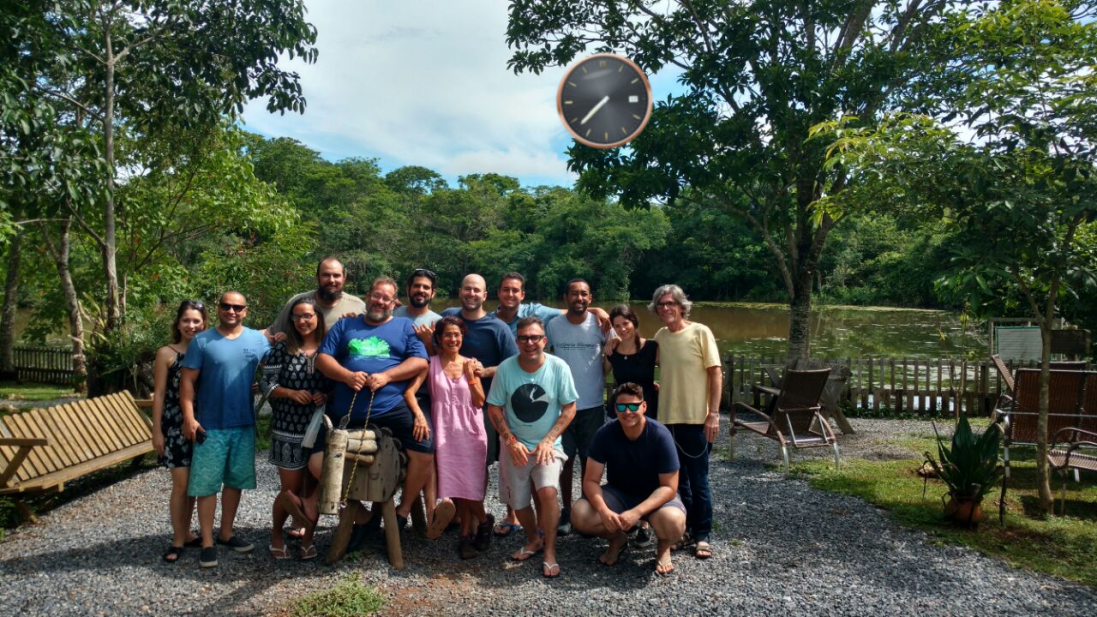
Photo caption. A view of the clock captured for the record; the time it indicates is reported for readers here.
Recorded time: 7:38
